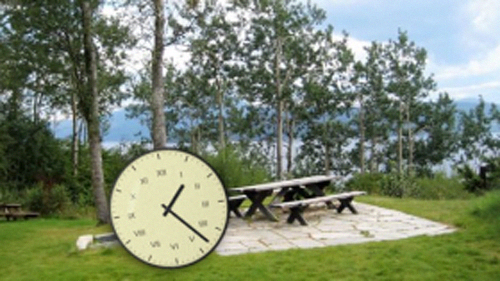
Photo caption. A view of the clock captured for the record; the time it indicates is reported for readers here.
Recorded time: 1:23
